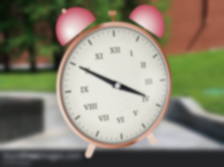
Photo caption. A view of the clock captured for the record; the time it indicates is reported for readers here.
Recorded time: 3:50
